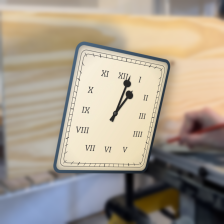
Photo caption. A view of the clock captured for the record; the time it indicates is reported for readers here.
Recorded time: 1:02
